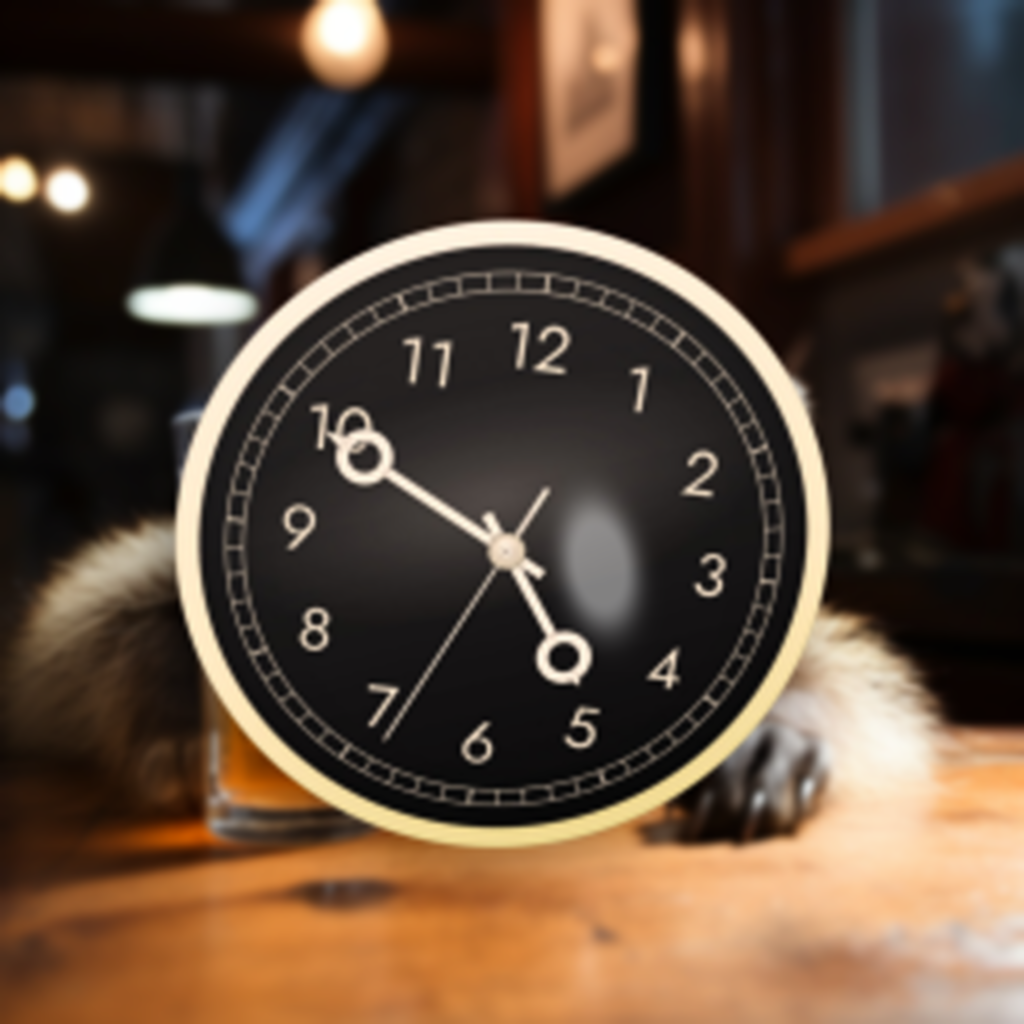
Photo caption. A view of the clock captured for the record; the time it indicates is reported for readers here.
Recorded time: 4:49:34
